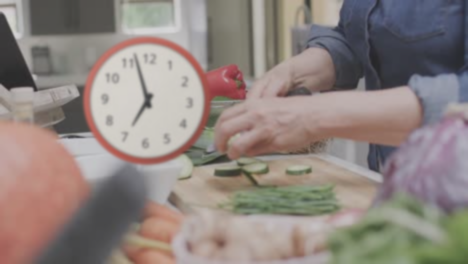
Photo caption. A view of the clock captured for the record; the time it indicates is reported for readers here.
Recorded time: 6:57
